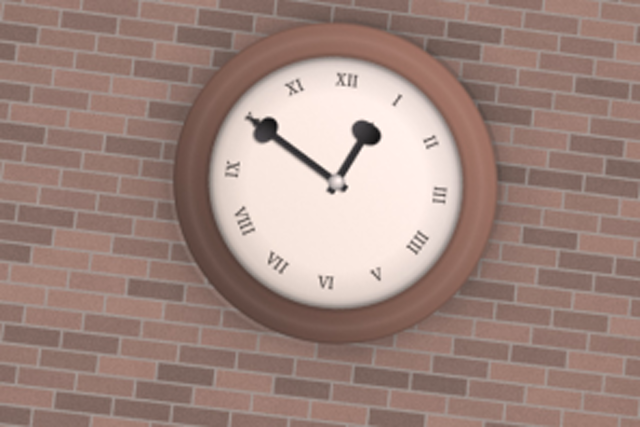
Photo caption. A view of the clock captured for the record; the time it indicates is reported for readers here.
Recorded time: 12:50
